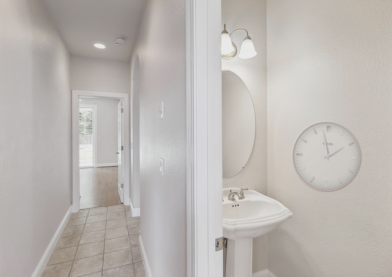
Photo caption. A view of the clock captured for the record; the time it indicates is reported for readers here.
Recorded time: 1:58
